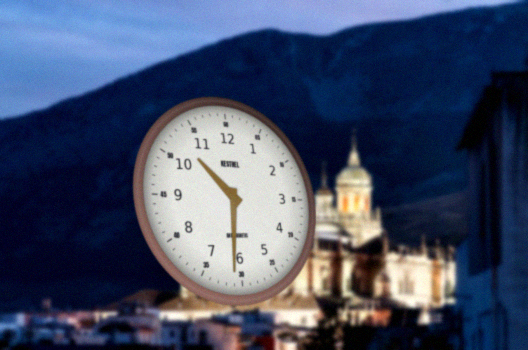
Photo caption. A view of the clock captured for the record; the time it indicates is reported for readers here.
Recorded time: 10:31
